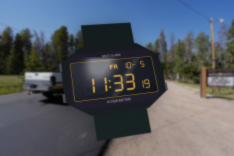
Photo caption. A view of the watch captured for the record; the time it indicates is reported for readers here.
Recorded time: 11:33
